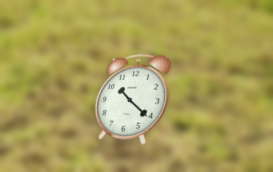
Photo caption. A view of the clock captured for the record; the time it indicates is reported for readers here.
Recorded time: 10:21
